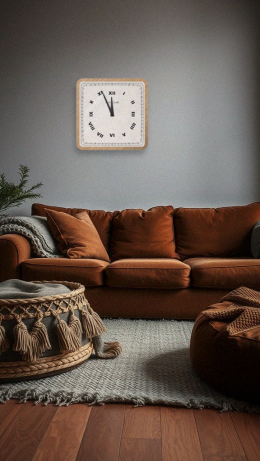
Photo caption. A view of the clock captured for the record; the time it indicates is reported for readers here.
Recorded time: 11:56
